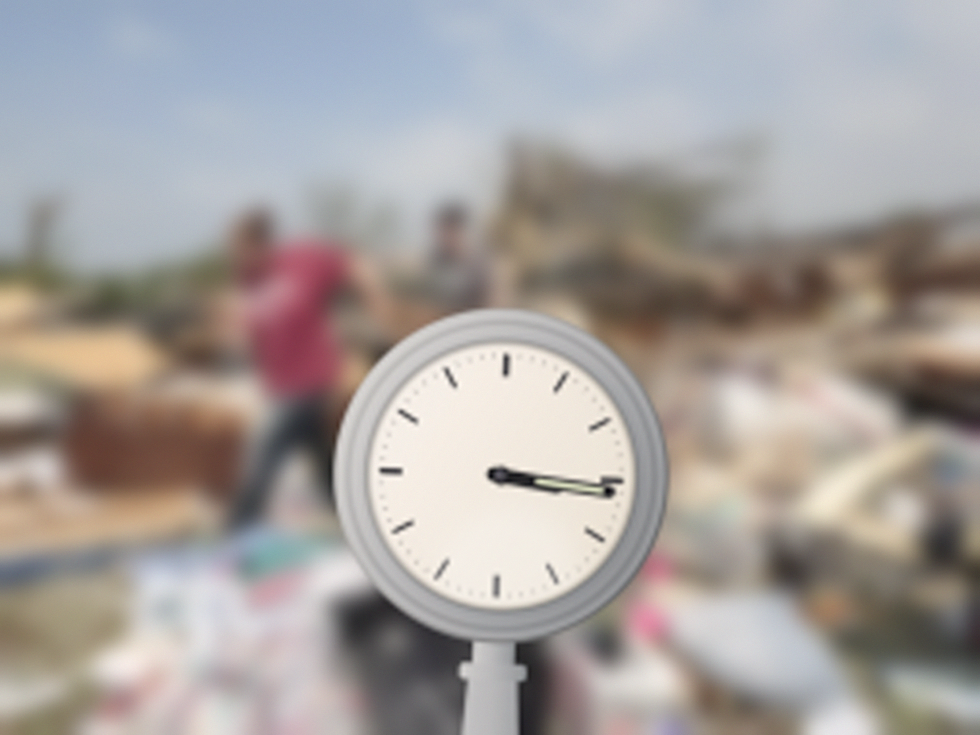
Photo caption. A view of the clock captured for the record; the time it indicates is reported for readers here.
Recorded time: 3:16
